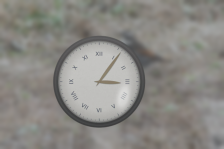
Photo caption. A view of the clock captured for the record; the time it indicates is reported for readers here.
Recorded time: 3:06
